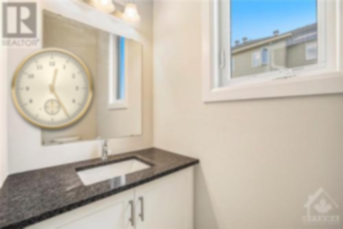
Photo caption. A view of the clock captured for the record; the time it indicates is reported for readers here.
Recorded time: 12:25
